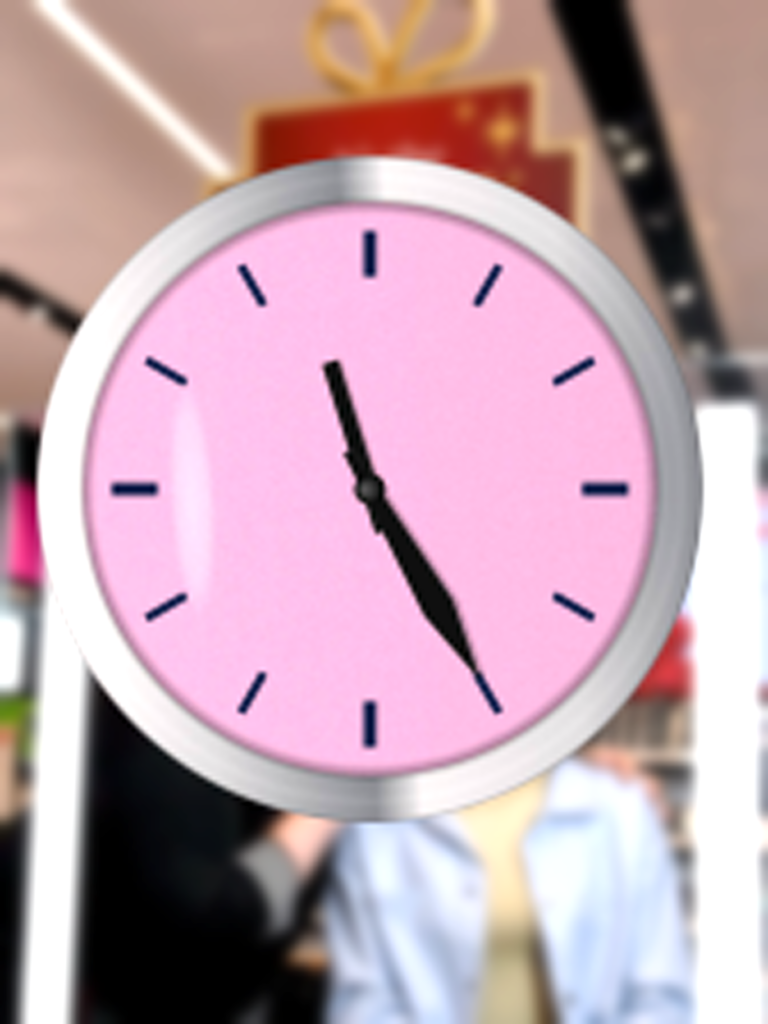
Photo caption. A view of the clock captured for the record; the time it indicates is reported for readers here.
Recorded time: 11:25
